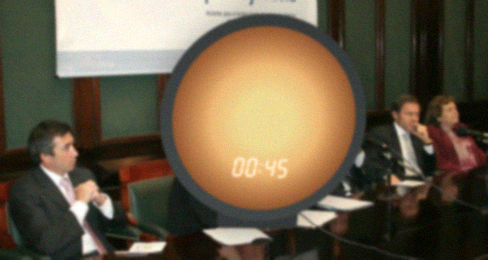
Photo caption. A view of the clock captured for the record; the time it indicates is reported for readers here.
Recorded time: 0:45
